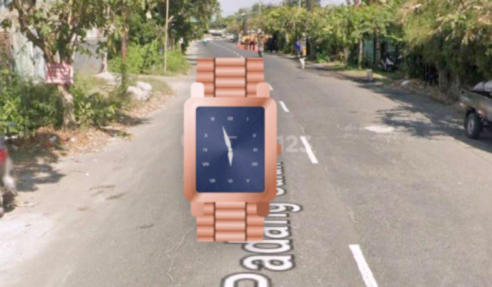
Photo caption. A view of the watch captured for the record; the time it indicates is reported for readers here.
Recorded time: 5:57
